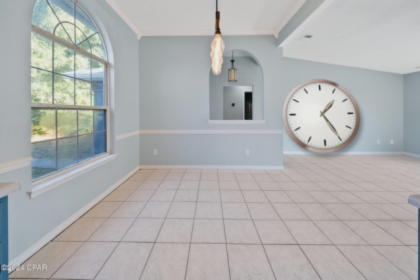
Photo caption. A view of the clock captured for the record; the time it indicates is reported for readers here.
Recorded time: 1:25
